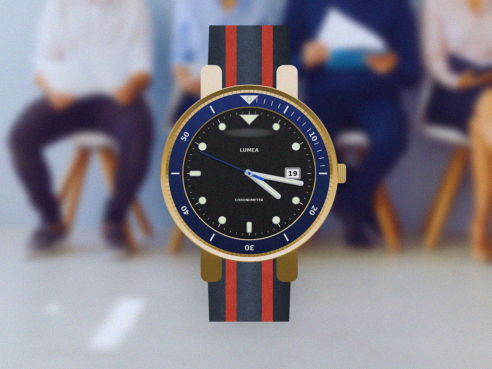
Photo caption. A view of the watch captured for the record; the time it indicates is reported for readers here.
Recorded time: 4:16:49
